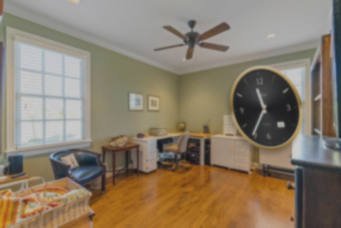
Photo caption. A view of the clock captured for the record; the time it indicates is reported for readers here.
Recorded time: 11:36
